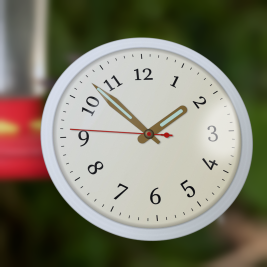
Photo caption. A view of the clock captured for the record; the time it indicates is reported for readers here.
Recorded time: 1:52:46
